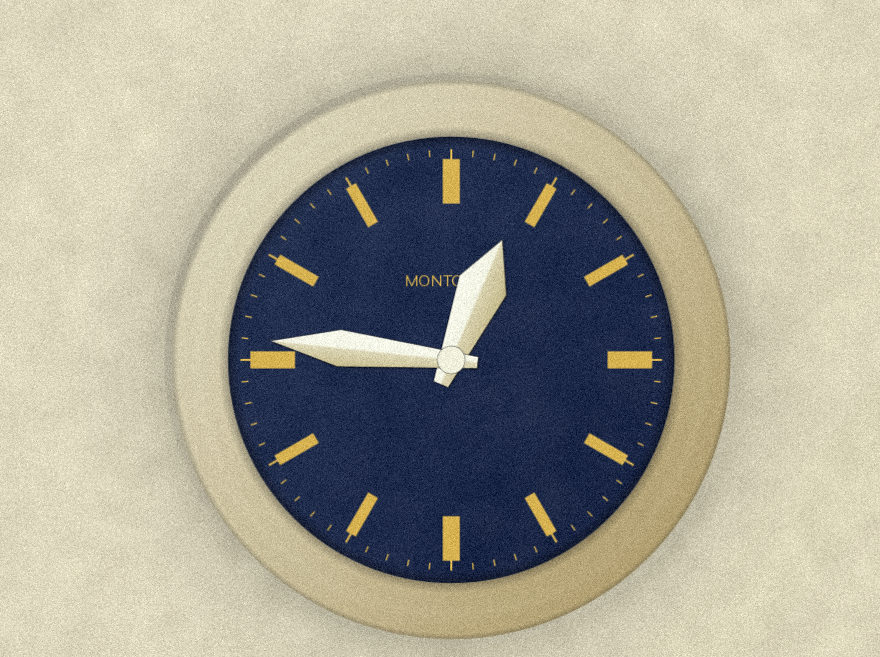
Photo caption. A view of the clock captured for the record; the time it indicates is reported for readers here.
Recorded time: 12:46
